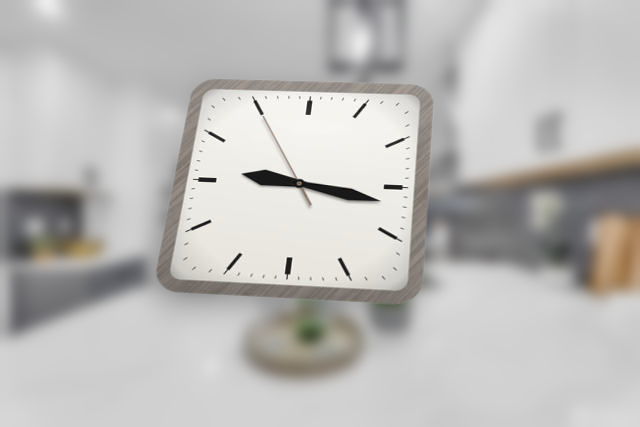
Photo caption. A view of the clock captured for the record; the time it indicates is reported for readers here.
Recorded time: 9:16:55
